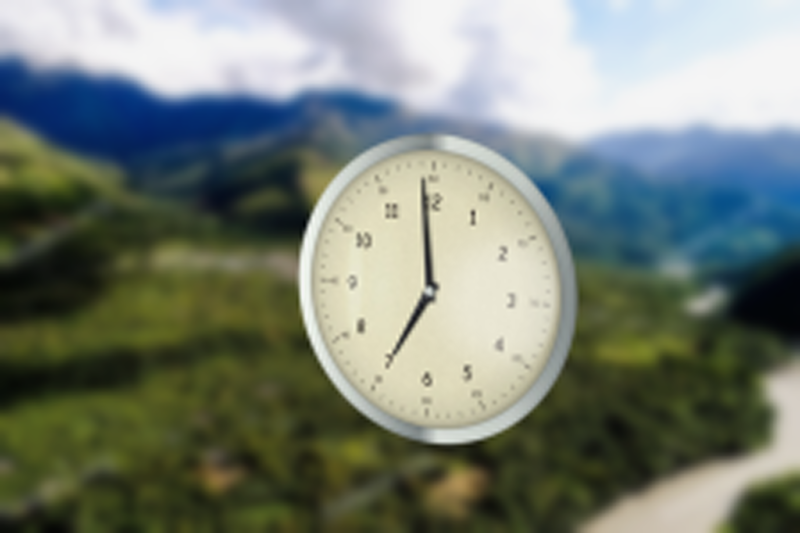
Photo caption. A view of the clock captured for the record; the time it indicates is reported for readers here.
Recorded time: 6:59
